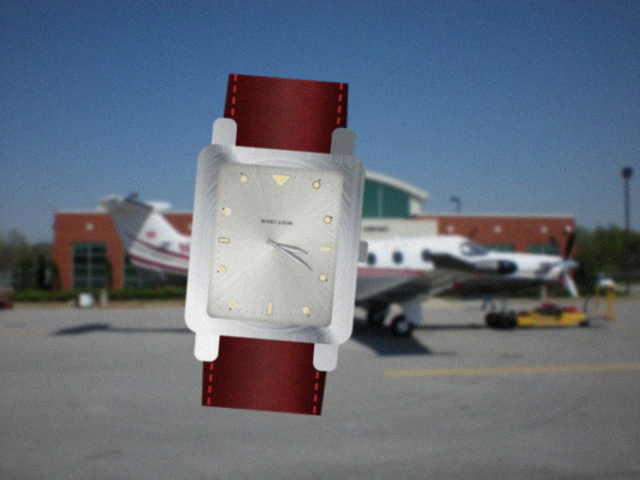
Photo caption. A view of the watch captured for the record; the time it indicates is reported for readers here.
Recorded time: 3:20
